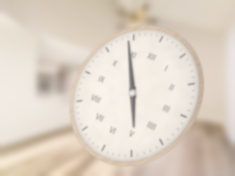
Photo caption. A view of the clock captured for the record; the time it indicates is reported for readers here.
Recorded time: 4:54
